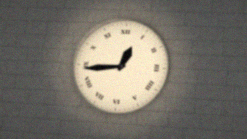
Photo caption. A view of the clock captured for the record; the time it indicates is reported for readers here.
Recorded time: 12:44
